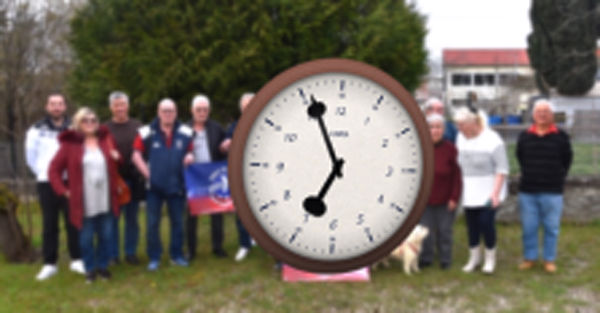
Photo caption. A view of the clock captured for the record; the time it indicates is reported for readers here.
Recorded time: 6:56
